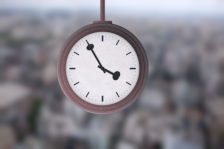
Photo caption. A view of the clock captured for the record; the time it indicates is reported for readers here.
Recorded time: 3:55
